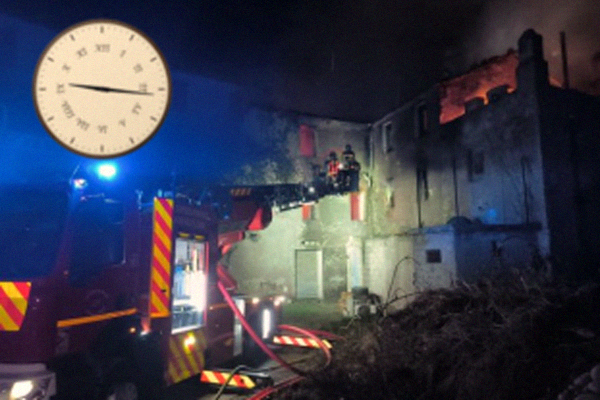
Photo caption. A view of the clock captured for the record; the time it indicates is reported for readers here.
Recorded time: 9:16
